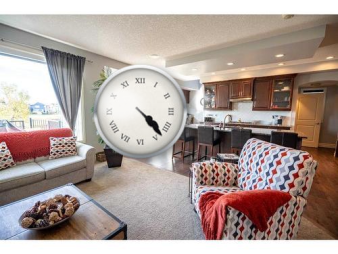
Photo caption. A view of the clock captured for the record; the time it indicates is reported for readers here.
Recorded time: 4:23
